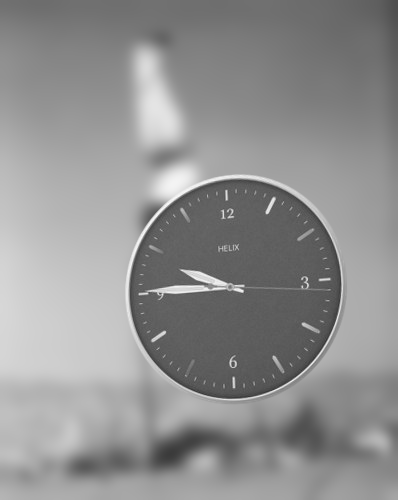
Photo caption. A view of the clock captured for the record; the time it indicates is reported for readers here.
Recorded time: 9:45:16
